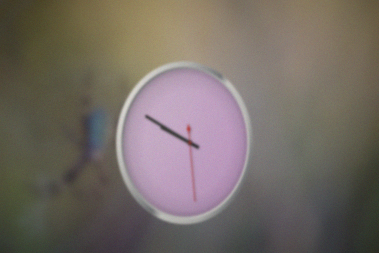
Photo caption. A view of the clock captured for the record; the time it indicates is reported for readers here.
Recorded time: 9:49:29
